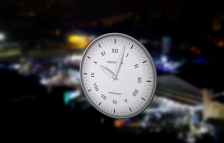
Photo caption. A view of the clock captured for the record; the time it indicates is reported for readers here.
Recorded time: 10:03
